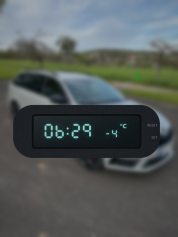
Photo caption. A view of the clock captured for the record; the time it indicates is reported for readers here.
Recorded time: 6:29
